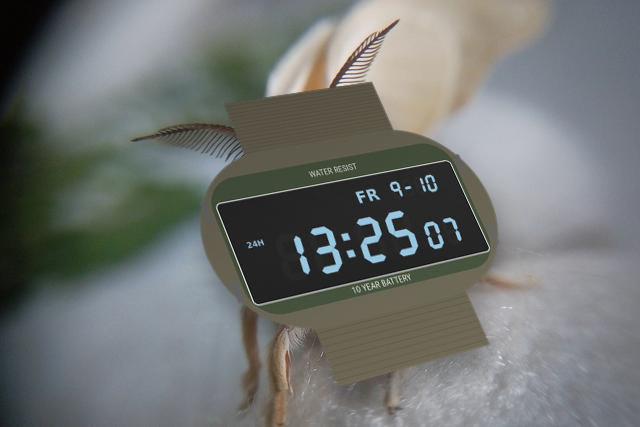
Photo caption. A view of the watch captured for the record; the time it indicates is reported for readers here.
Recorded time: 13:25:07
